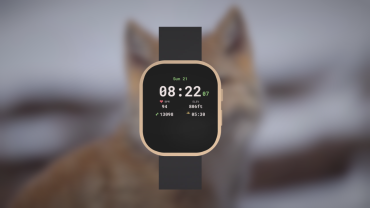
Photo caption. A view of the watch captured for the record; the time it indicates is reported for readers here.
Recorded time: 8:22
